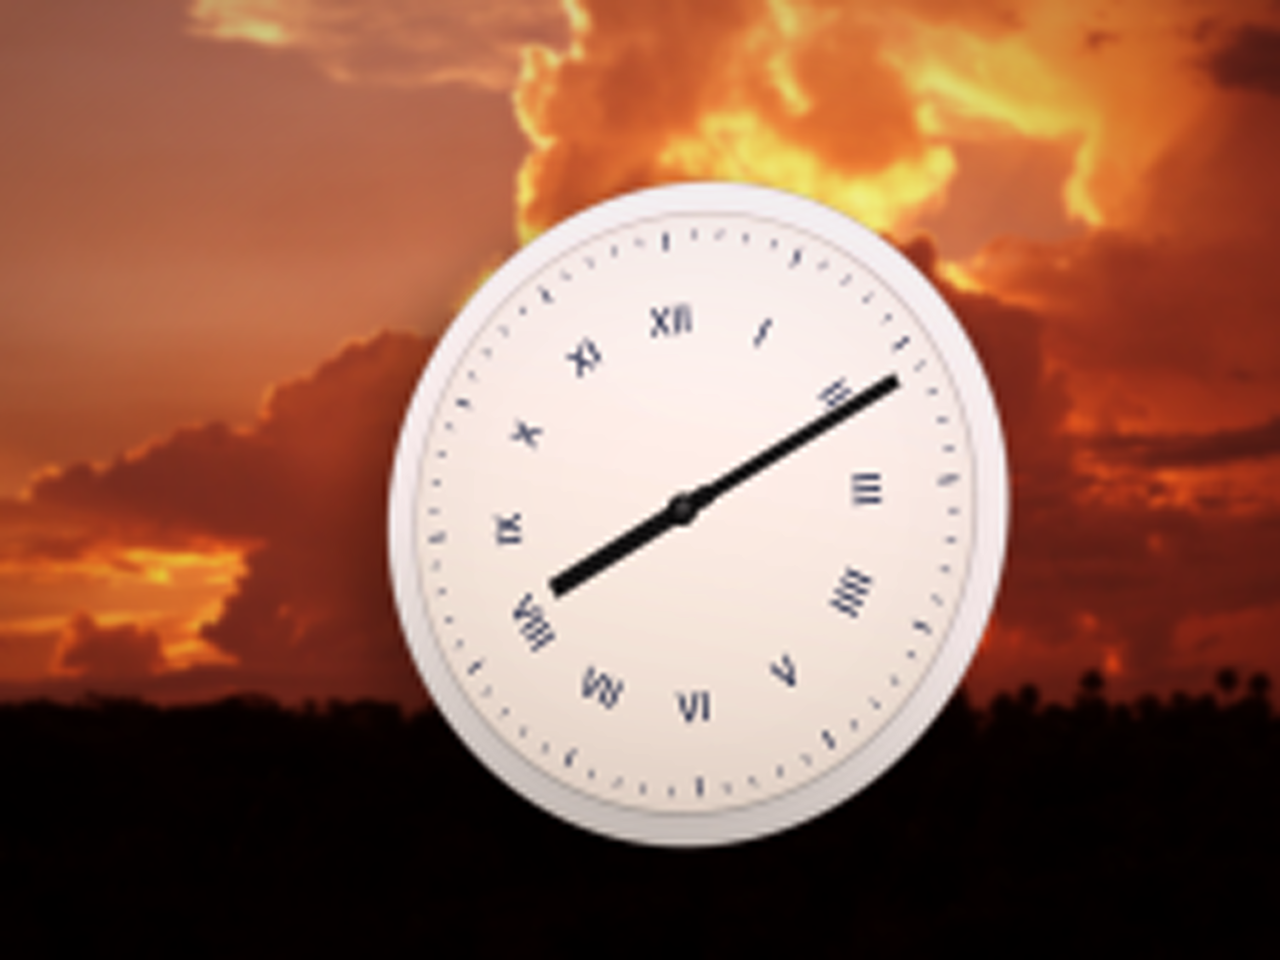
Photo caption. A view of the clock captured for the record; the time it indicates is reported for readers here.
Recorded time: 8:11
